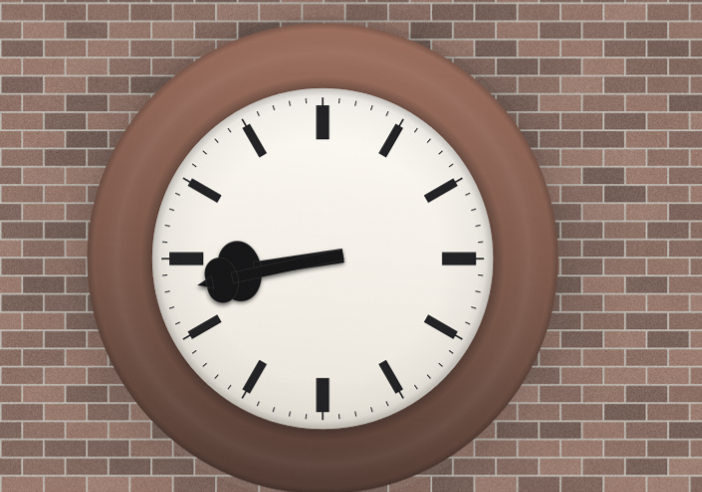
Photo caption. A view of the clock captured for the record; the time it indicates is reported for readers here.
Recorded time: 8:43
